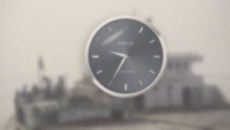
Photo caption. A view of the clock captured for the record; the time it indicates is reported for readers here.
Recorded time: 9:35
